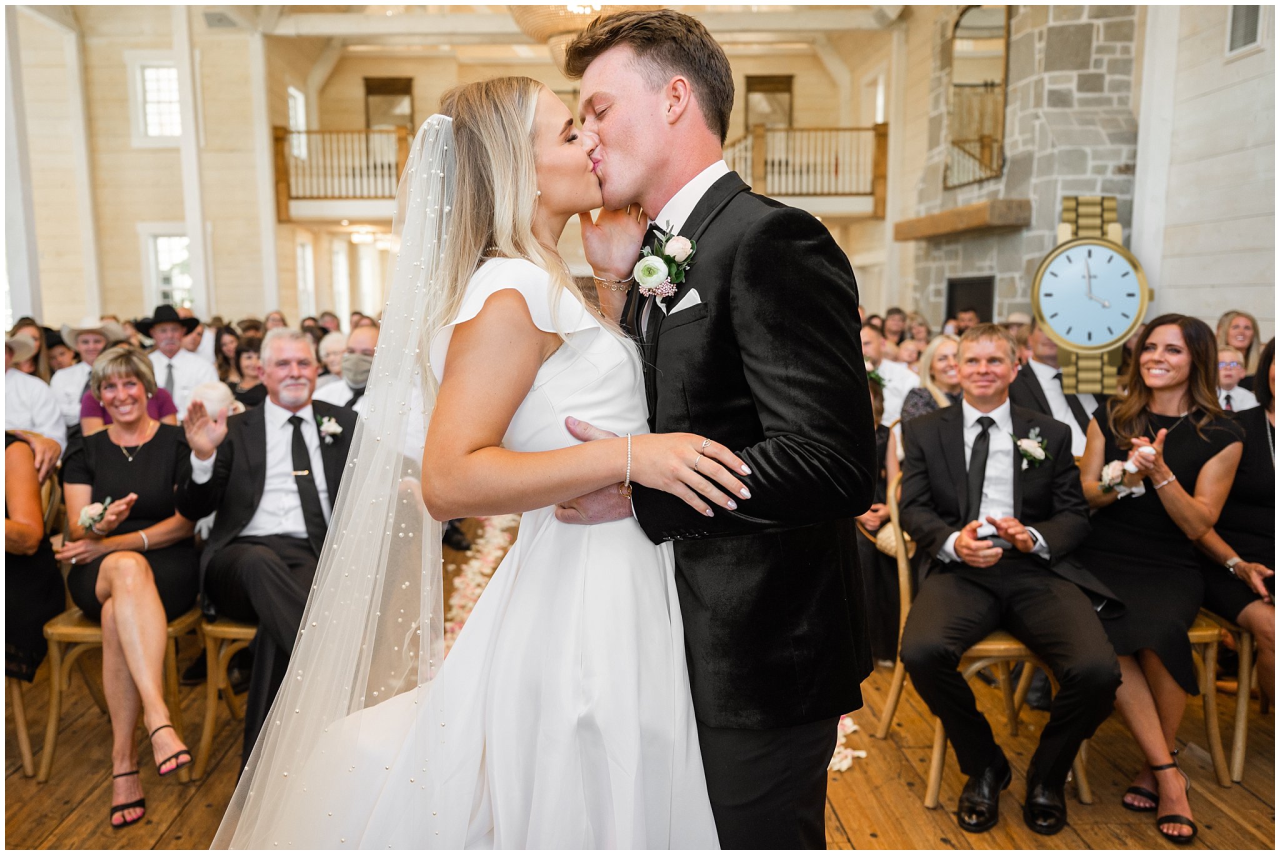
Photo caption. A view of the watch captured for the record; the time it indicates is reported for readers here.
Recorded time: 3:59
